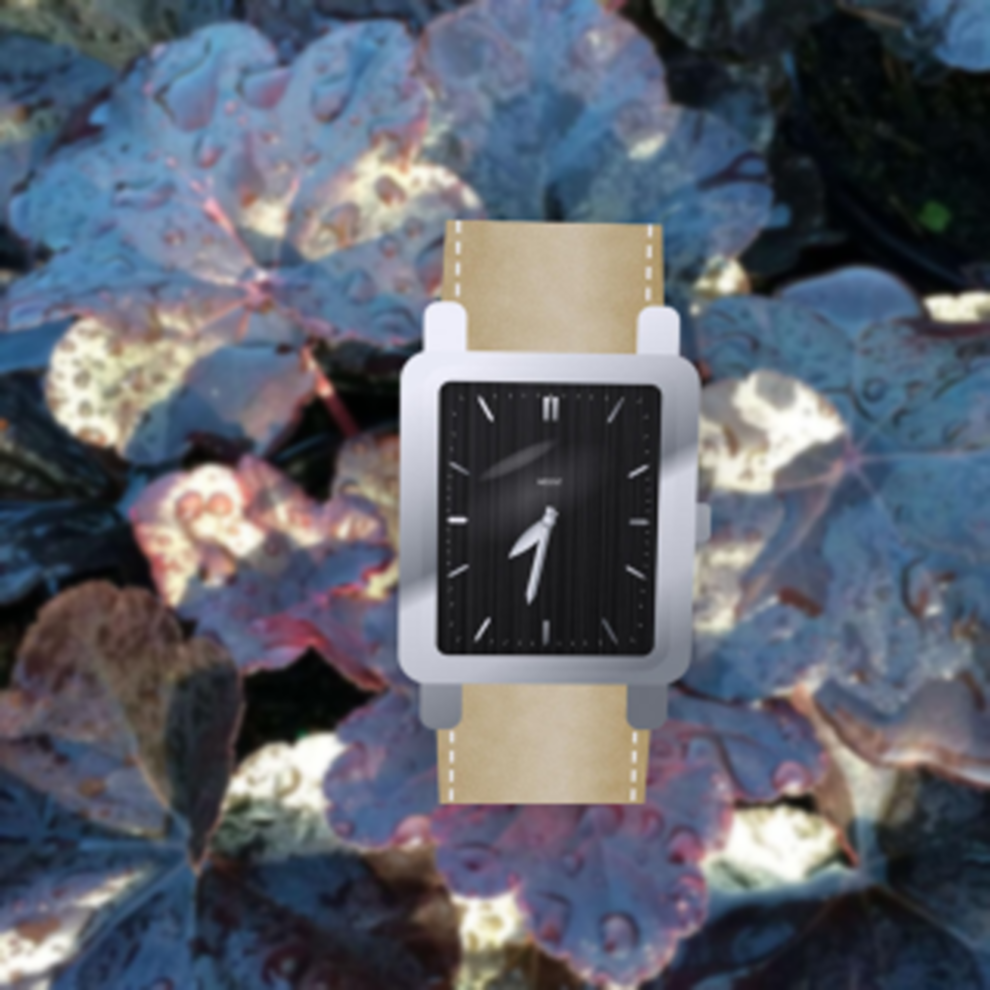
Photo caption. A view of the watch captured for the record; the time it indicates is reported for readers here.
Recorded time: 7:32
